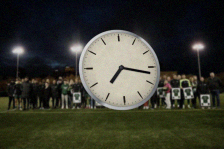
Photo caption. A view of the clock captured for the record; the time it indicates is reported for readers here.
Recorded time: 7:17
